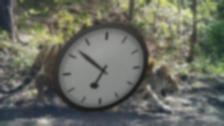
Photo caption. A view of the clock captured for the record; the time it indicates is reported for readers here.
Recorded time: 6:52
